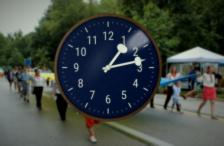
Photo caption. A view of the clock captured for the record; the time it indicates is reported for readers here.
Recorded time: 1:13
